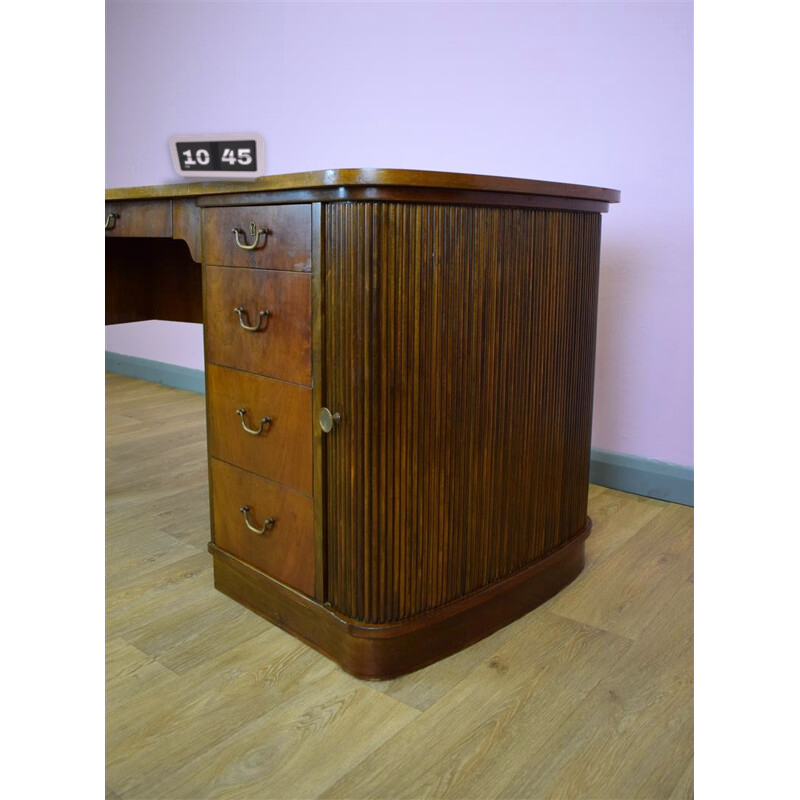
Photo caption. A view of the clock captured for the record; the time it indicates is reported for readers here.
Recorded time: 10:45
